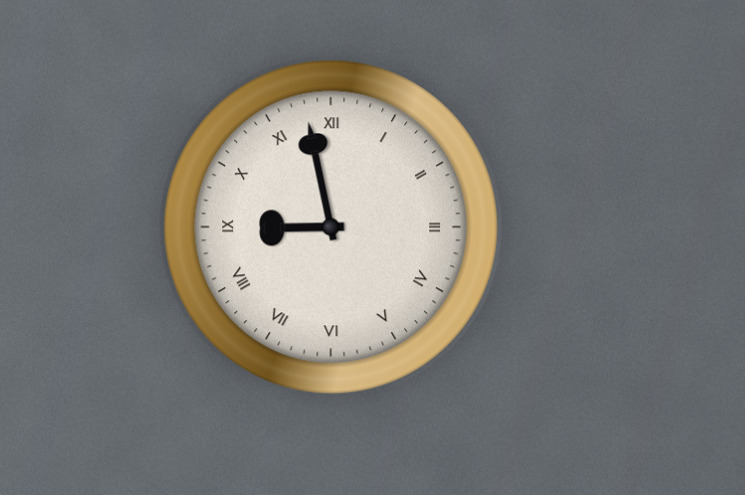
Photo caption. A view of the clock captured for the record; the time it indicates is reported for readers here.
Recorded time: 8:58
